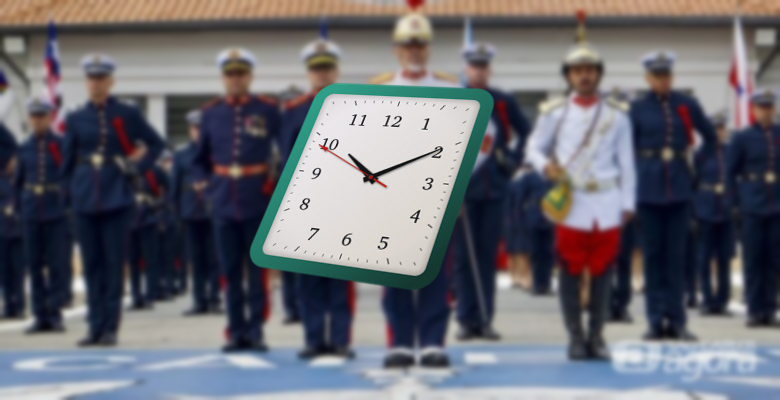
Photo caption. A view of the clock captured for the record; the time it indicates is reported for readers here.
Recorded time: 10:09:49
